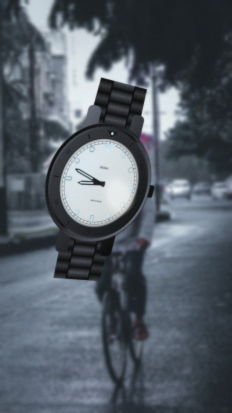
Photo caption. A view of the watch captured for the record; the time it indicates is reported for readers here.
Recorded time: 8:48
